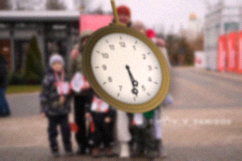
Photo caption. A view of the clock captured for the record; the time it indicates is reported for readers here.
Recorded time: 5:29
